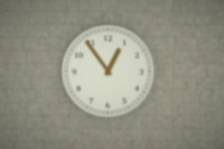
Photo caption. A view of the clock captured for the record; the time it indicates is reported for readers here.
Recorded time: 12:54
